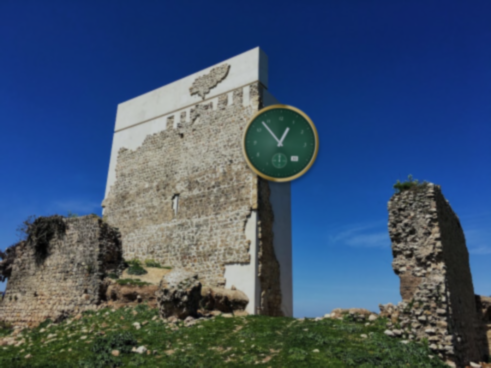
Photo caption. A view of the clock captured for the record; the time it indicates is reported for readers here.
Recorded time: 12:53
